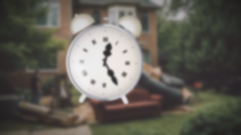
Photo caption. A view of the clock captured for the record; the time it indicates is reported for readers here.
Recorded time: 12:25
